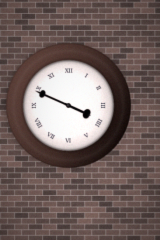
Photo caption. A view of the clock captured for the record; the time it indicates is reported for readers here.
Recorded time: 3:49
